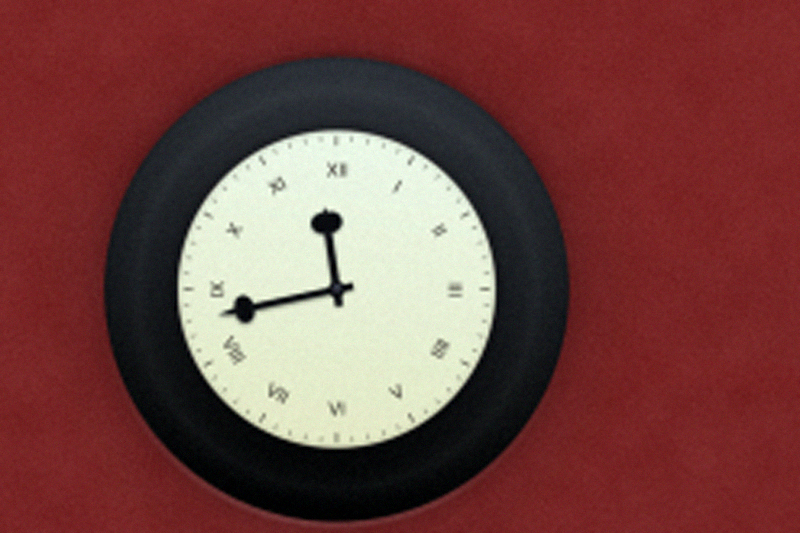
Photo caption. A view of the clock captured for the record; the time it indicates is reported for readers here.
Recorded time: 11:43
